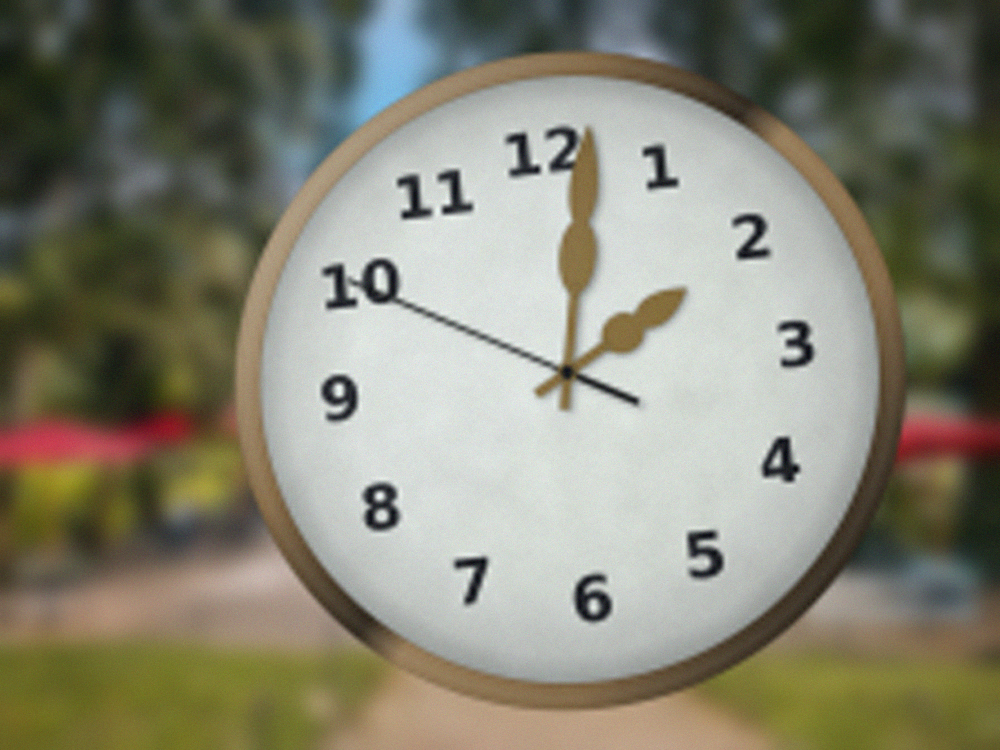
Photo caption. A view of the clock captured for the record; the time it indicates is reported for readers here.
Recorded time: 2:01:50
